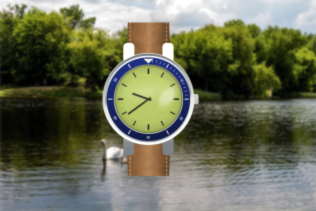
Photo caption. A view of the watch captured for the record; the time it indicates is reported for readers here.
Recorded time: 9:39
